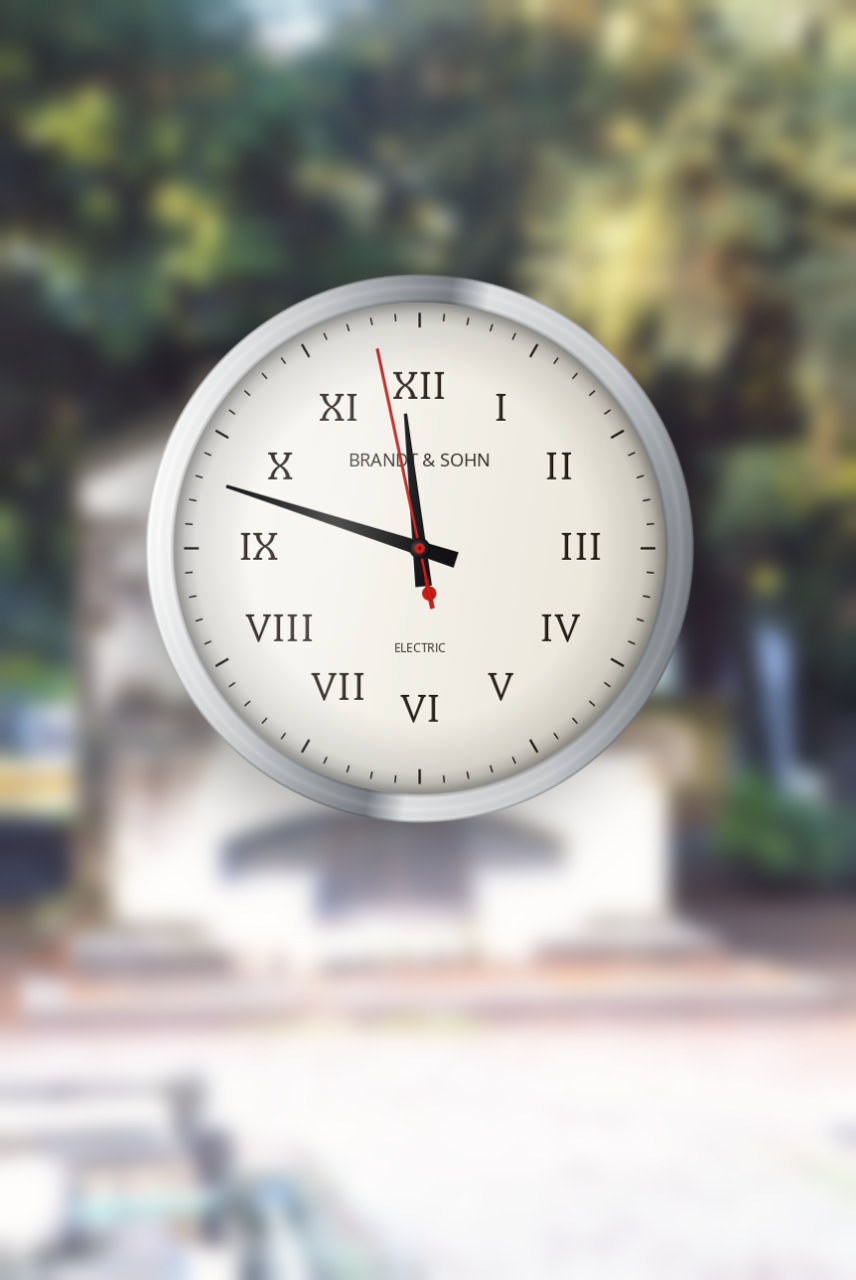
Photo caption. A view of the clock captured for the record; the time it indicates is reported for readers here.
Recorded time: 11:47:58
